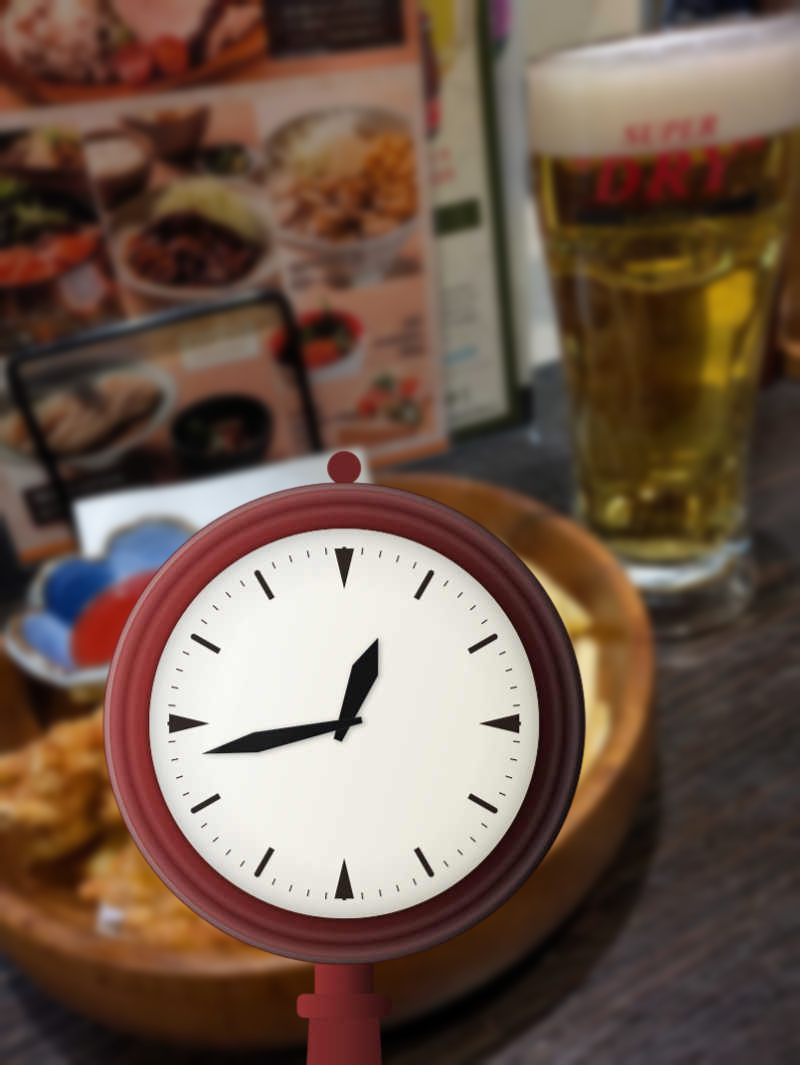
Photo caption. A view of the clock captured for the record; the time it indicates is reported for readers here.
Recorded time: 12:43
